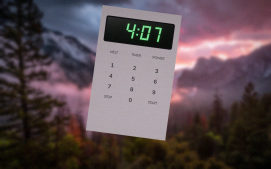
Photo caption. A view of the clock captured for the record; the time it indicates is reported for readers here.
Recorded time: 4:07
